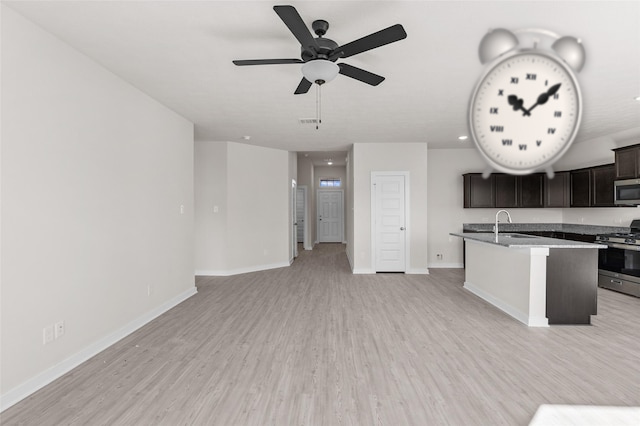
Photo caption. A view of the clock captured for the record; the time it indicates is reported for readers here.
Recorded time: 10:08
